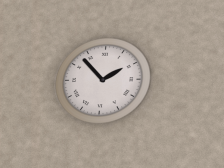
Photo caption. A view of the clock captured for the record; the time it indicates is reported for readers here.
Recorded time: 1:53
